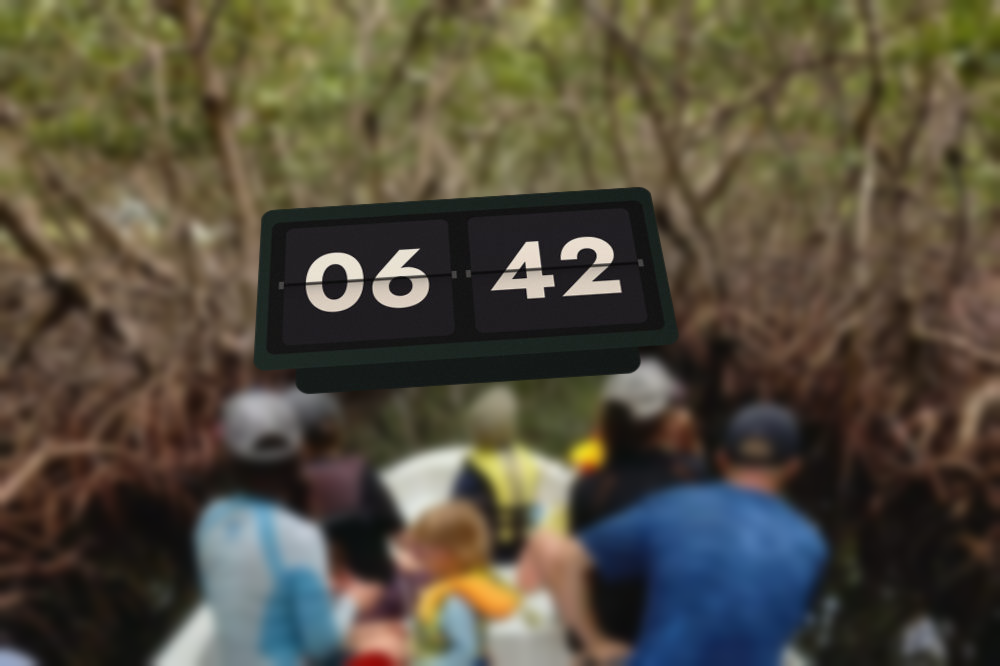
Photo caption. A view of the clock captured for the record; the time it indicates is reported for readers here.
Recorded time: 6:42
